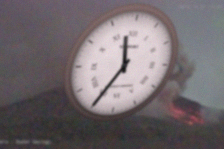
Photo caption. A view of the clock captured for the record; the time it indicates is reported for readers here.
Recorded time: 11:35
